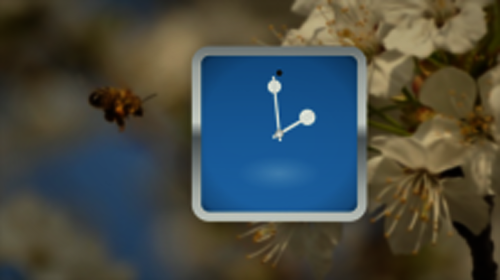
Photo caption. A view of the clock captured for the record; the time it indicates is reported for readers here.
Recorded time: 1:59
